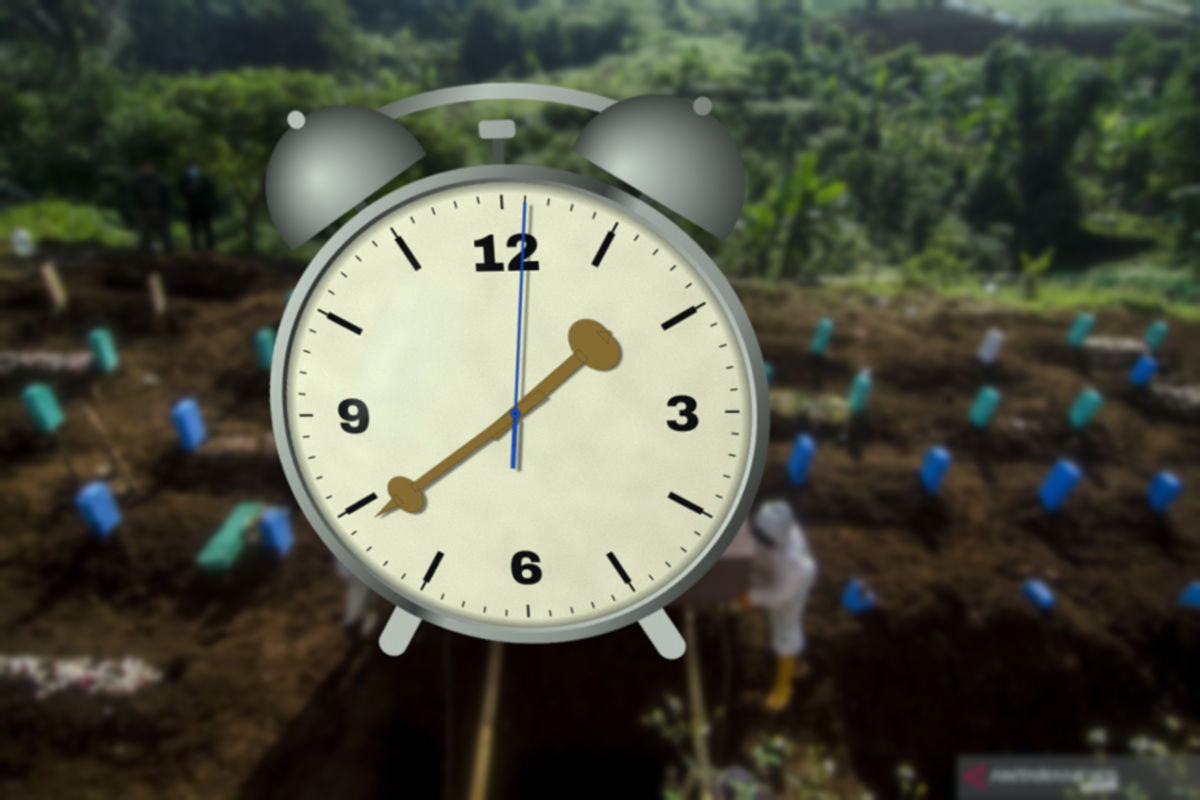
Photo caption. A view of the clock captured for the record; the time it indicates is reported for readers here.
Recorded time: 1:39:01
